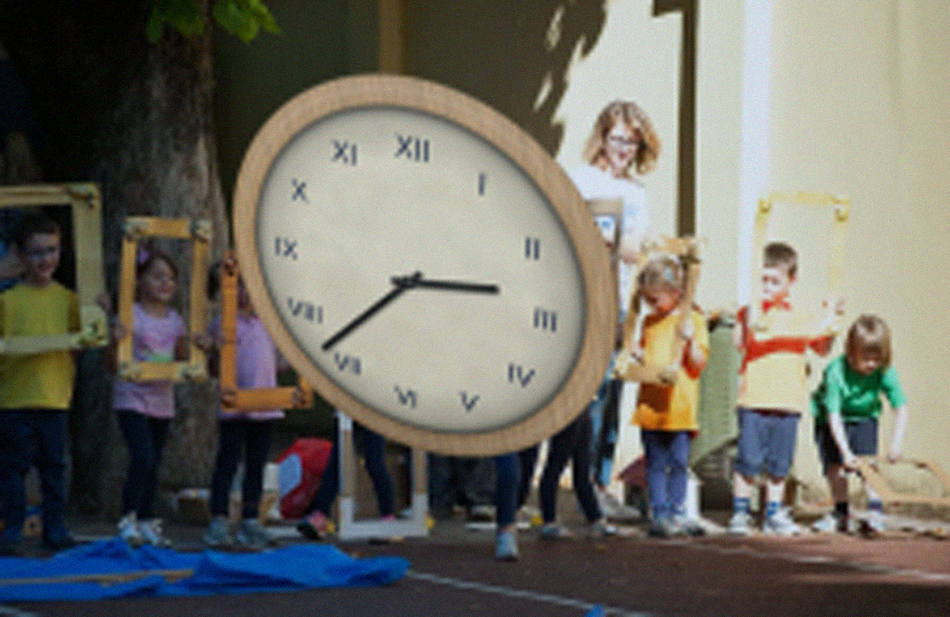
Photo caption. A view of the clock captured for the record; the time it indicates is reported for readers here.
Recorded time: 2:37
